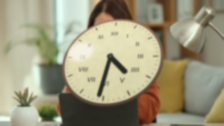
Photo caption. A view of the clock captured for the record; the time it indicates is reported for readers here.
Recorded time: 4:31
